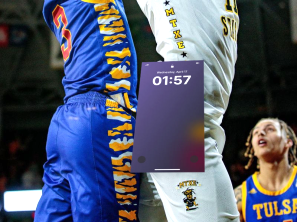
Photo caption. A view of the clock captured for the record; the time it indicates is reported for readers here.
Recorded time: 1:57
